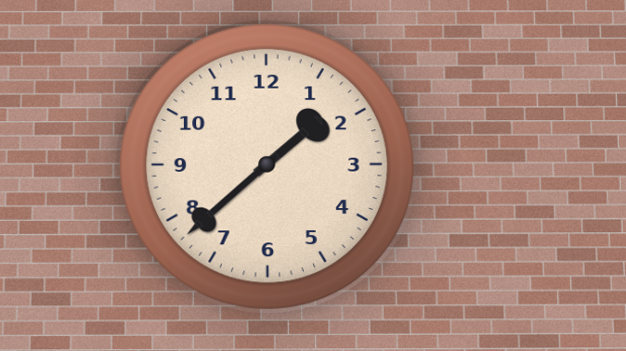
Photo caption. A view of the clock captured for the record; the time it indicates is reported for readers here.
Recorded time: 1:38
